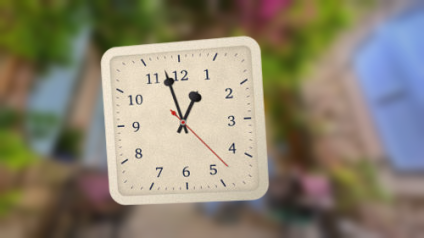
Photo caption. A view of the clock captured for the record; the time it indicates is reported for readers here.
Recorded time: 12:57:23
